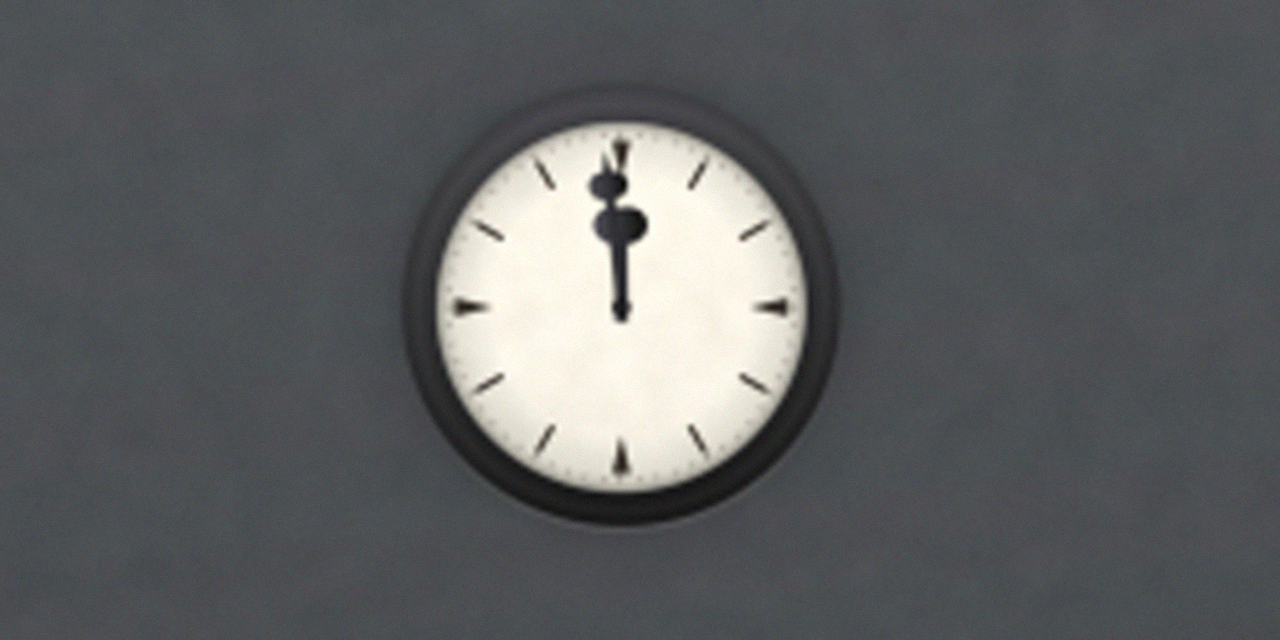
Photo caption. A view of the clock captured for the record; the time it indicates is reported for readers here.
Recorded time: 11:59
